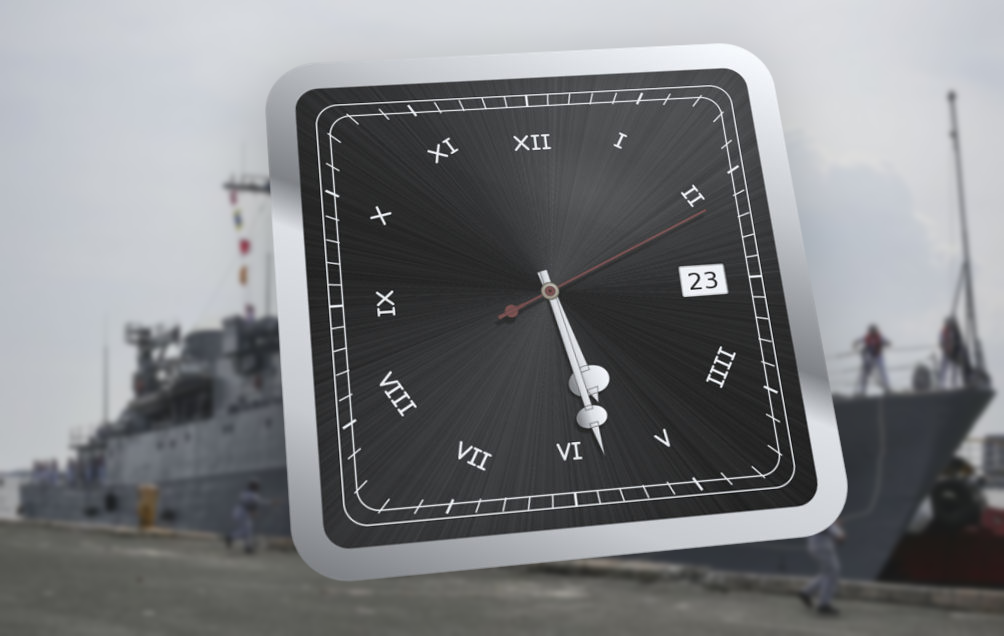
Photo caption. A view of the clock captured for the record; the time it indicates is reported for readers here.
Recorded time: 5:28:11
